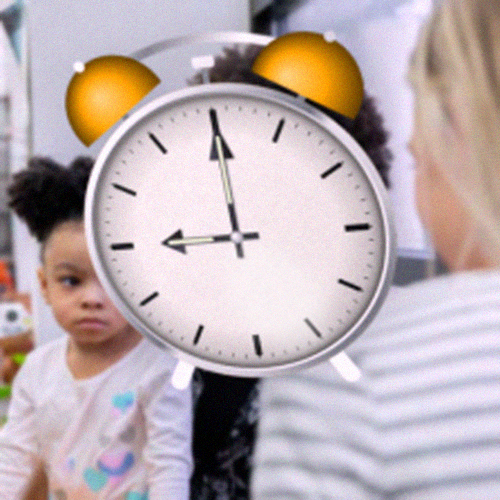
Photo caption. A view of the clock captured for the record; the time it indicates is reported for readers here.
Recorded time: 9:00
